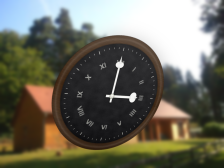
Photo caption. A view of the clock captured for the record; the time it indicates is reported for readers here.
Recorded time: 3:00
